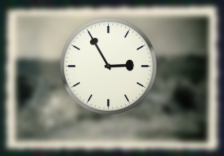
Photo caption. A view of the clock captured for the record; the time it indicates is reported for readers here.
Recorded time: 2:55
